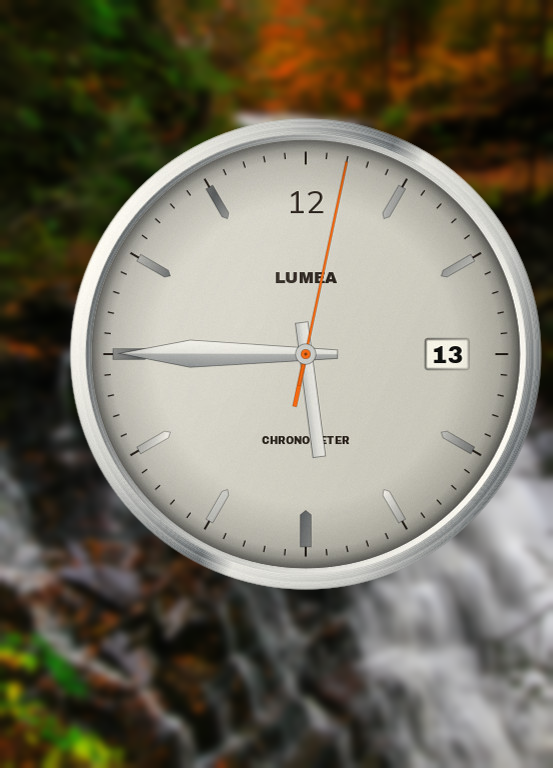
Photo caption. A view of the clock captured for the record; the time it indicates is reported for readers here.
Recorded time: 5:45:02
